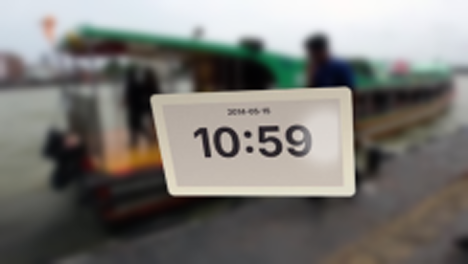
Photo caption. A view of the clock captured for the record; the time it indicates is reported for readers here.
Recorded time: 10:59
